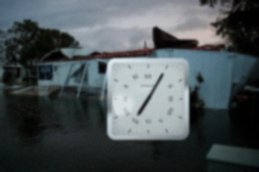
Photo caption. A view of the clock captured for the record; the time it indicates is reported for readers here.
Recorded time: 7:05
